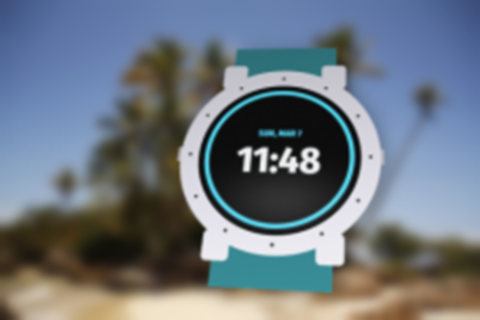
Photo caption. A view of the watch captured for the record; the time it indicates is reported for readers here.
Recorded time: 11:48
